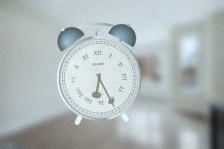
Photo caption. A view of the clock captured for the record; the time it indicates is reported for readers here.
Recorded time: 6:26
